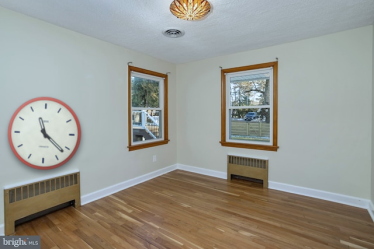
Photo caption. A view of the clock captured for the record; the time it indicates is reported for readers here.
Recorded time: 11:22
